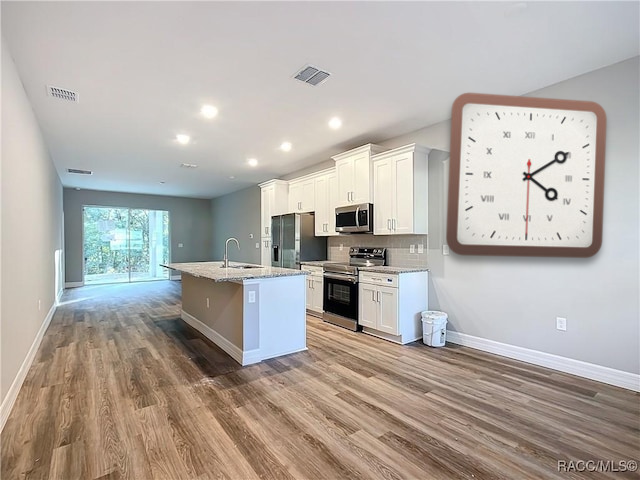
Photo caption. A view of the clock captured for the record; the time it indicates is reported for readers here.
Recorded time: 4:09:30
